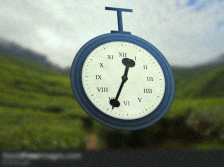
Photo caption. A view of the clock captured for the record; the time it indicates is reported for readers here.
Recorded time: 12:34
